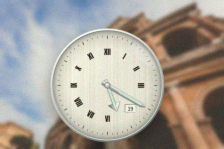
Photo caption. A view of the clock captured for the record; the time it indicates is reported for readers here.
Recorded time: 5:20
